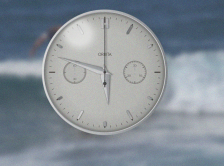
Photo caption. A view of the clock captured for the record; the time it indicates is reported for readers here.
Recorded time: 5:48
